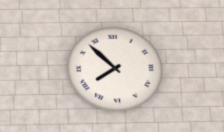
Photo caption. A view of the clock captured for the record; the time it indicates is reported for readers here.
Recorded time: 7:53
